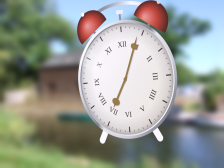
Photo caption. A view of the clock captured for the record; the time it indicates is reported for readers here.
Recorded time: 7:04
